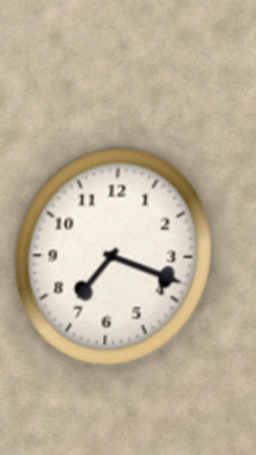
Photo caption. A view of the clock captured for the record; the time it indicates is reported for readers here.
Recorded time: 7:18
